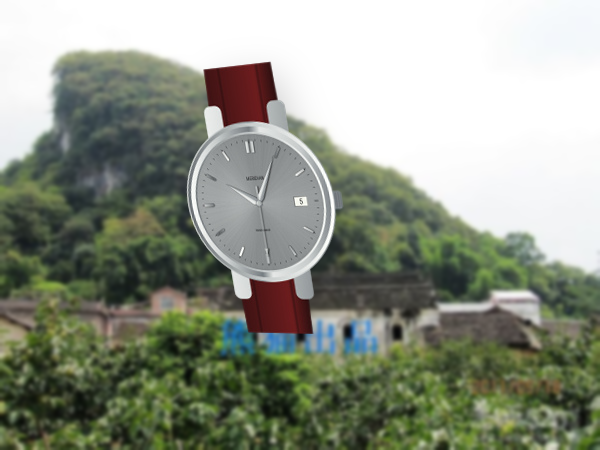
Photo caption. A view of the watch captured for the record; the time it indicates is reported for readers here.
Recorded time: 10:04:30
